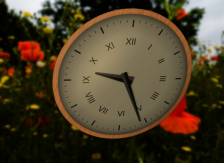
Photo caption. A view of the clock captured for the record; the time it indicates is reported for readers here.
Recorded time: 9:26
